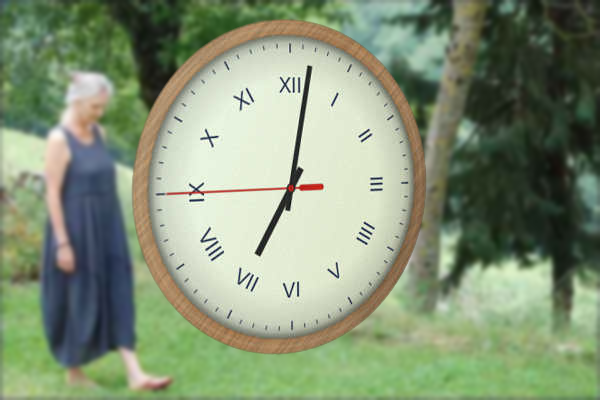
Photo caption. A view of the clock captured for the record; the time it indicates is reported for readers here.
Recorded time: 7:01:45
